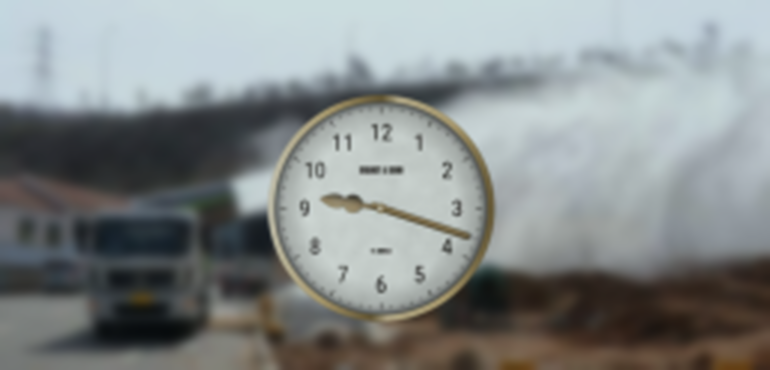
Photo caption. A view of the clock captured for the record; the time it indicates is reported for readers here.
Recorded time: 9:18
